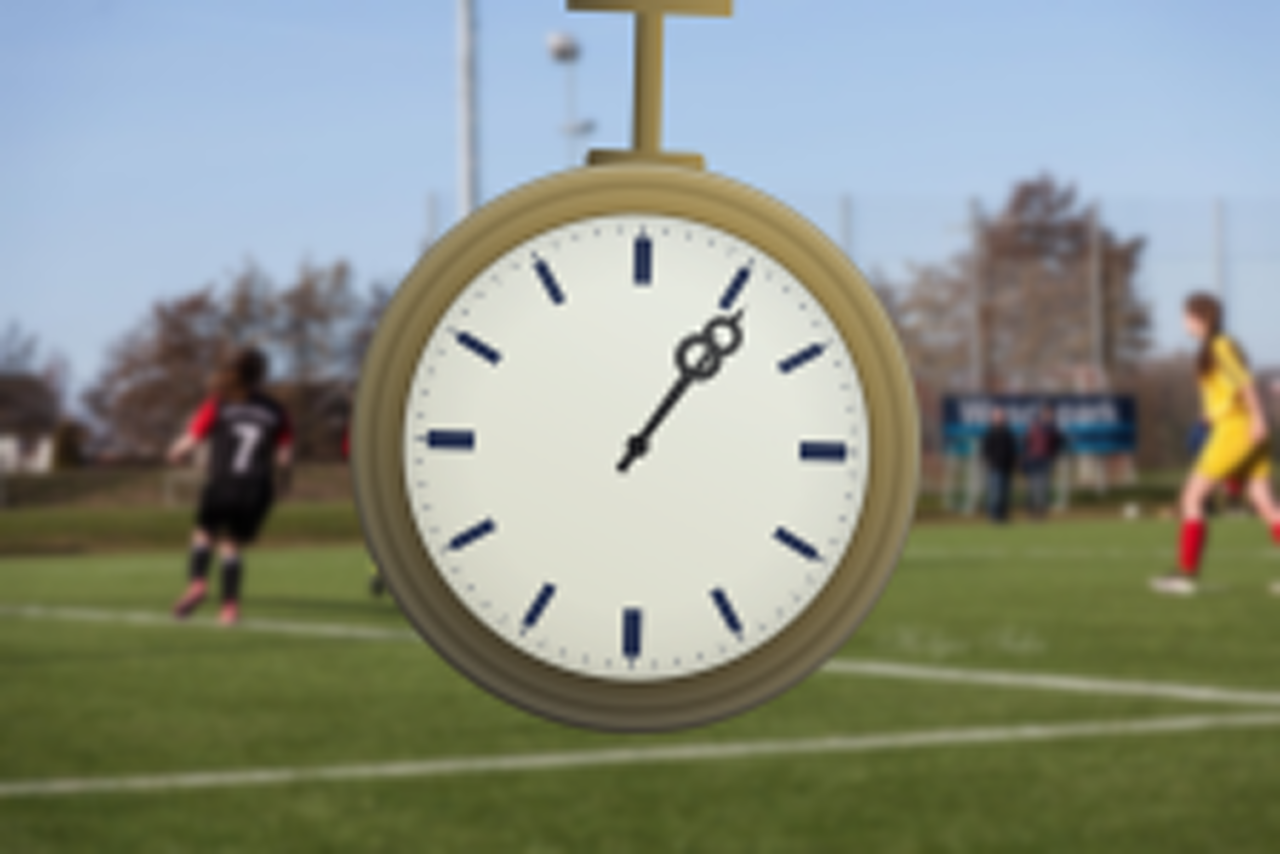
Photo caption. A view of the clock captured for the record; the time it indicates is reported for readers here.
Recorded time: 1:06
